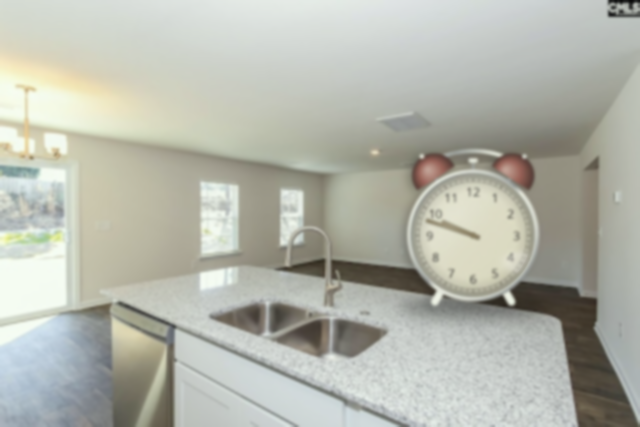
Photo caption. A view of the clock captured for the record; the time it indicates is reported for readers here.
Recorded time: 9:48
